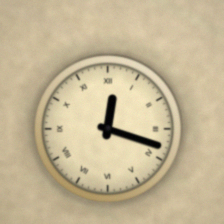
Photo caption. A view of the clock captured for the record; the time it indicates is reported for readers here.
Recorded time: 12:18
